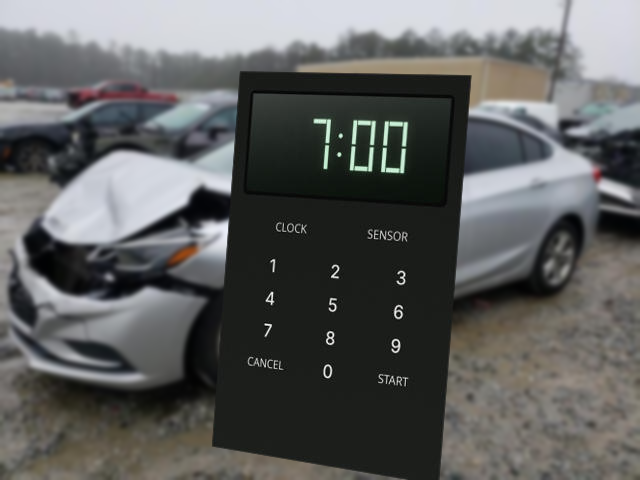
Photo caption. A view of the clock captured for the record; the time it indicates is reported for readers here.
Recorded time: 7:00
